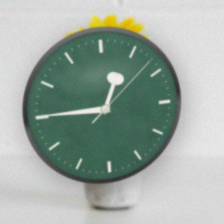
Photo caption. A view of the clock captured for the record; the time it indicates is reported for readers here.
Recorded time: 12:45:08
